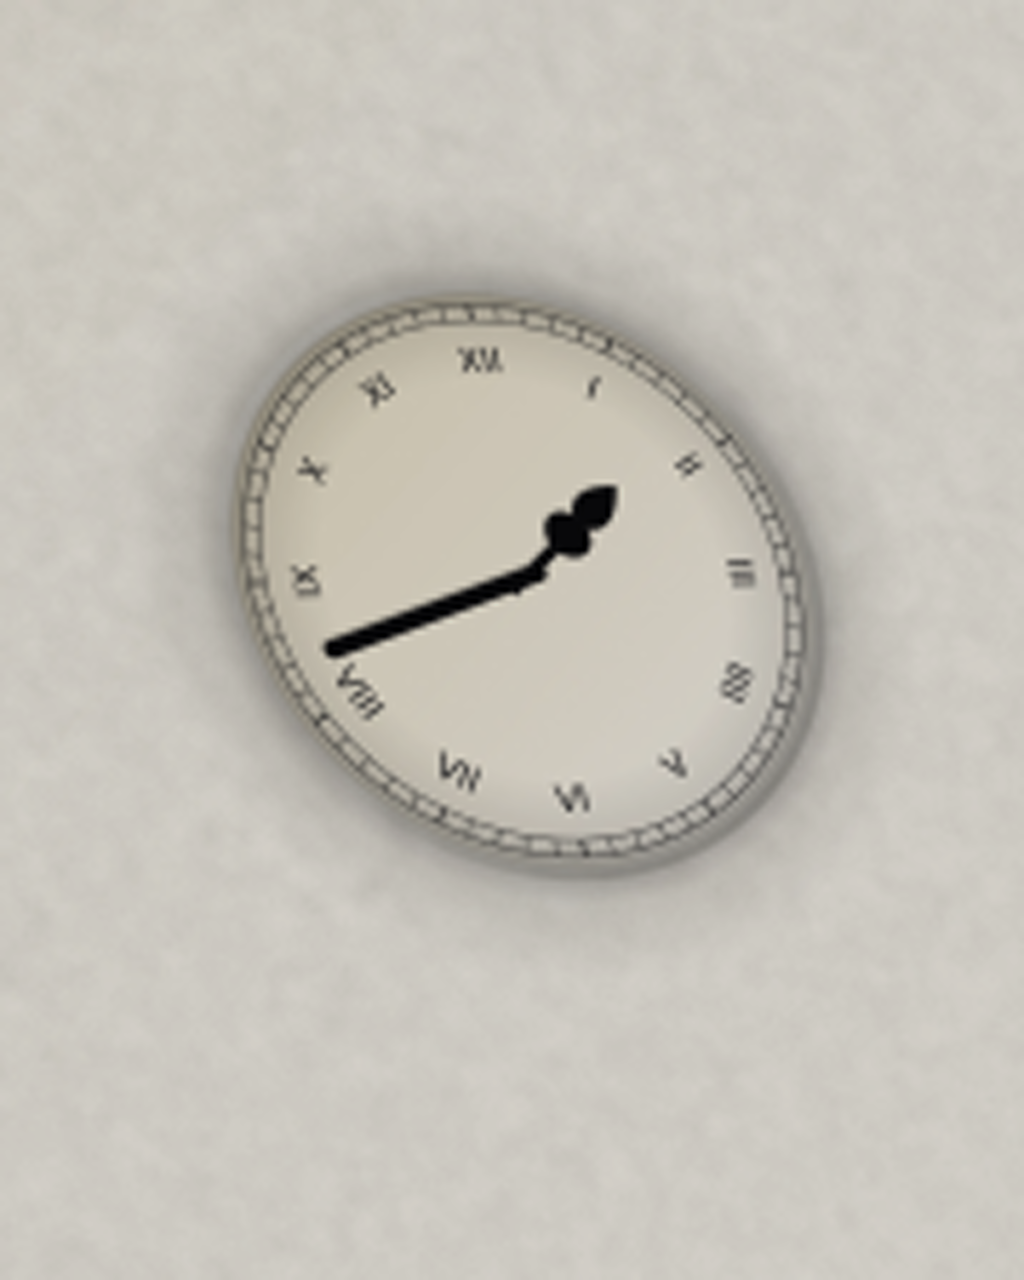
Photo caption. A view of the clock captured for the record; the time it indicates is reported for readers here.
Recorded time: 1:42
